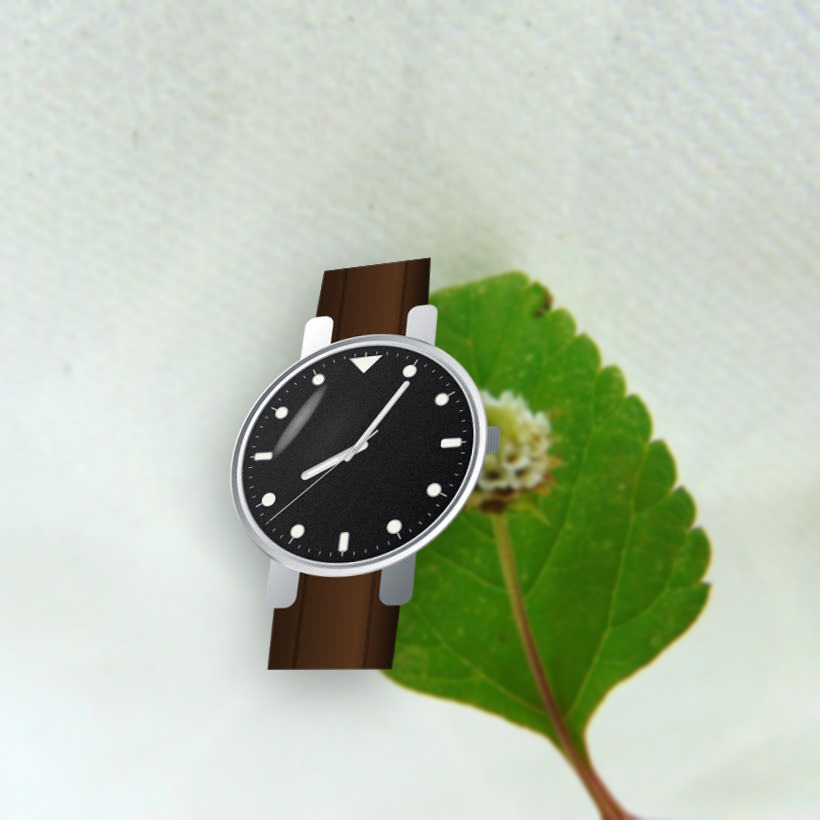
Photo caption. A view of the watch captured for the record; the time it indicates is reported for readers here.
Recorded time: 8:05:38
